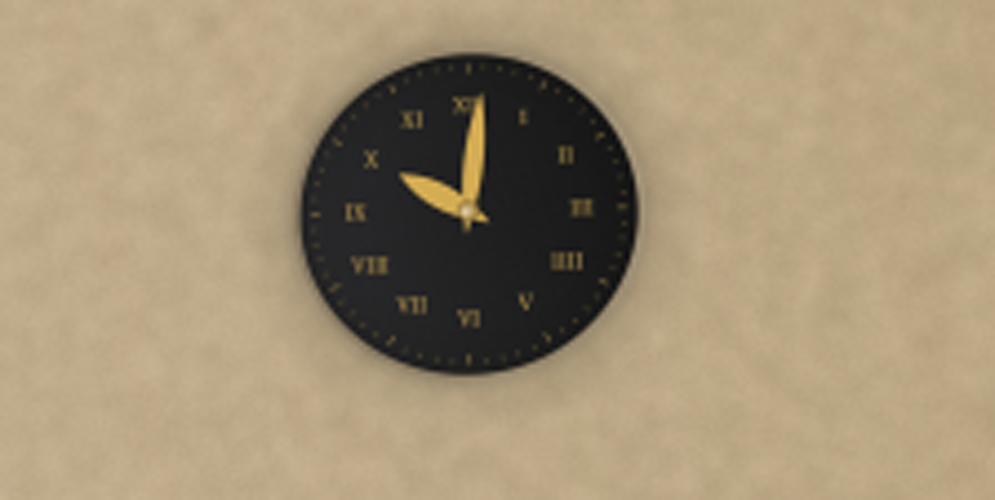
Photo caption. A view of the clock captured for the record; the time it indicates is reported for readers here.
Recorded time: 10:01
